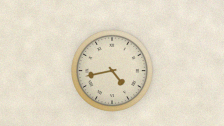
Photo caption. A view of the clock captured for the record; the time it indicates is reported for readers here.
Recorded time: 4:43
